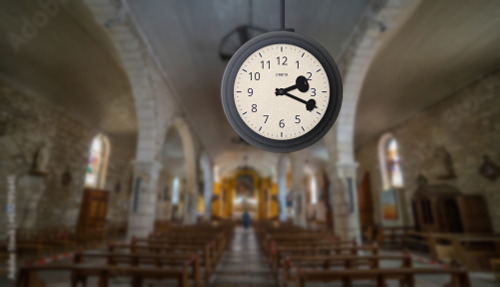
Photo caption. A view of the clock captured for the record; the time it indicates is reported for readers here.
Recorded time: 2:19
